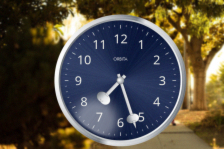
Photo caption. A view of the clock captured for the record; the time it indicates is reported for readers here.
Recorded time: 7:27
